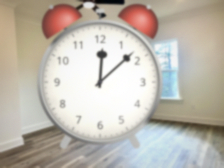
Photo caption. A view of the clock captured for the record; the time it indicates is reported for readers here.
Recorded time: 12:08
